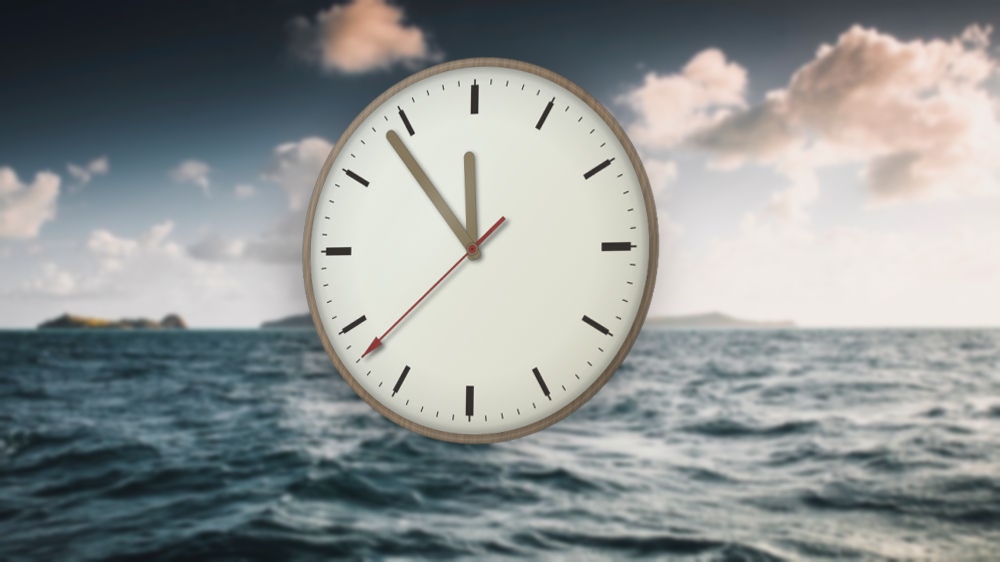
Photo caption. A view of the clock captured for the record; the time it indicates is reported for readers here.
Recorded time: 11:53:38
